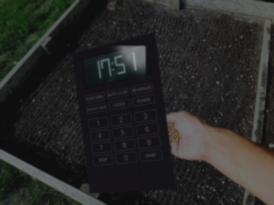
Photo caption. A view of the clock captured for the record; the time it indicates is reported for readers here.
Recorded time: 17:51
